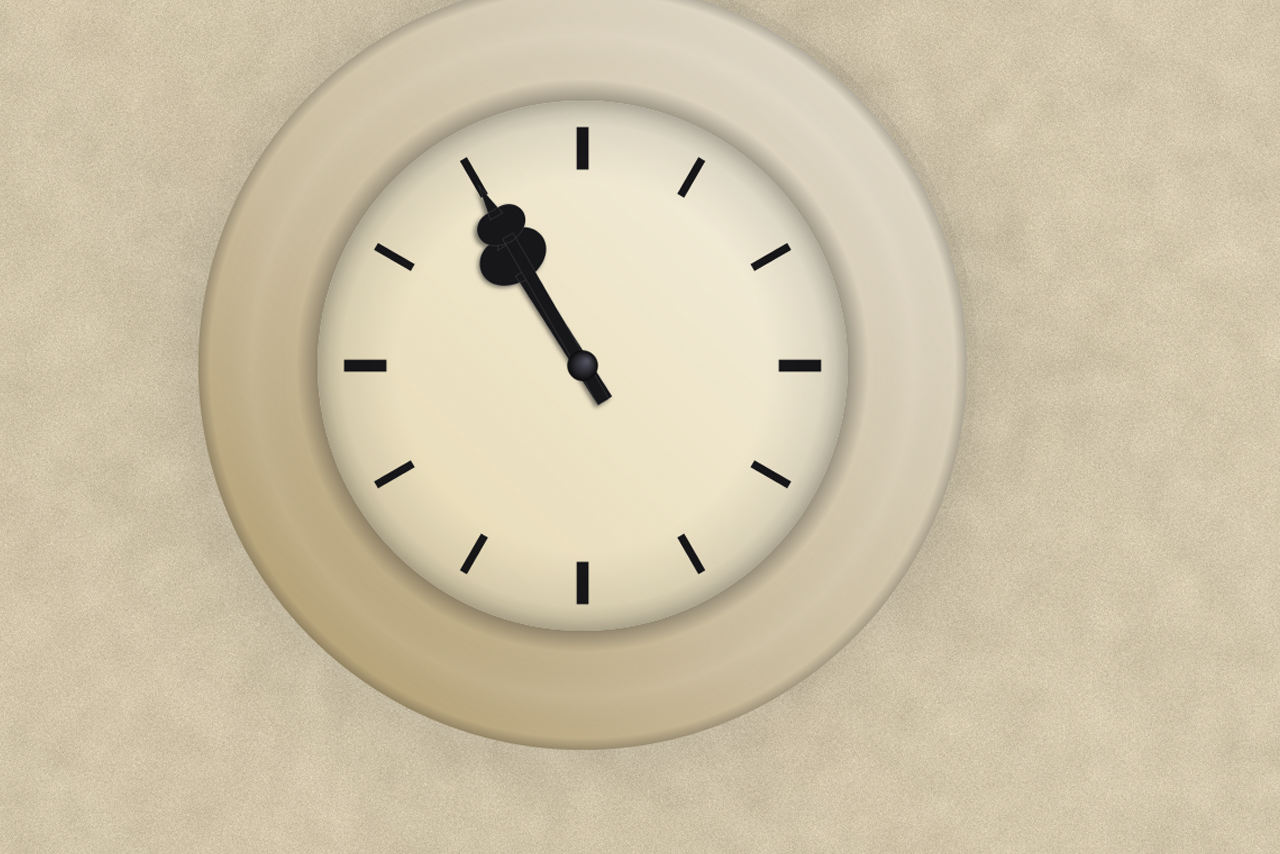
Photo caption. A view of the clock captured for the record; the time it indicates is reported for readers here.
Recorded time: 10:55
